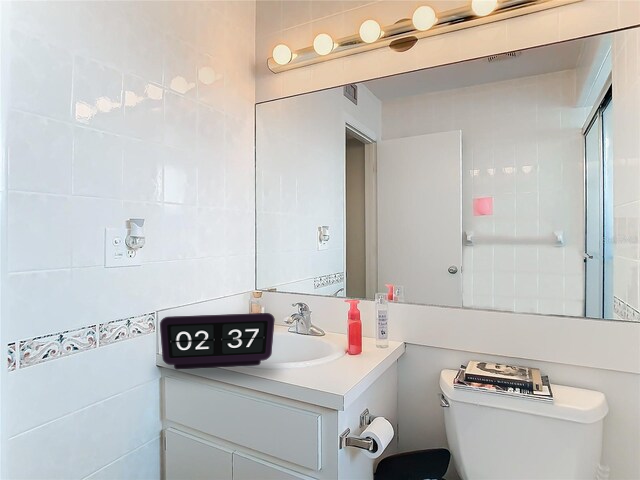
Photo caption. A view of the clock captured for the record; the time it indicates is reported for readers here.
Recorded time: 2:37
